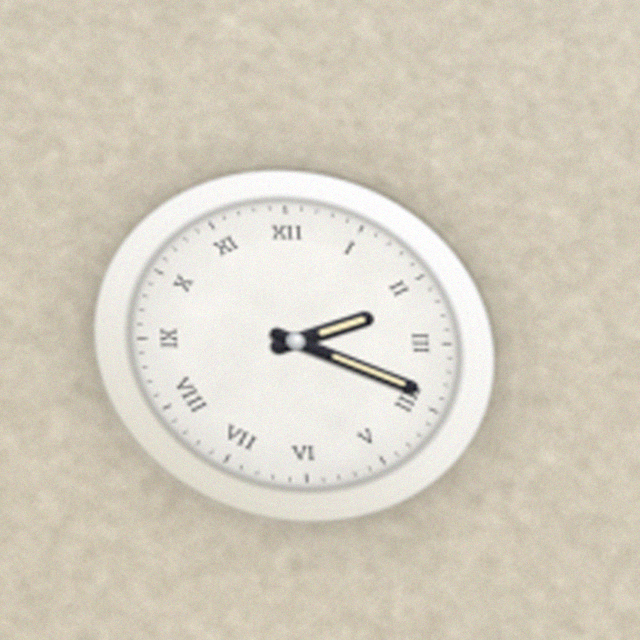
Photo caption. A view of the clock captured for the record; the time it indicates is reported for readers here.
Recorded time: 2:19
